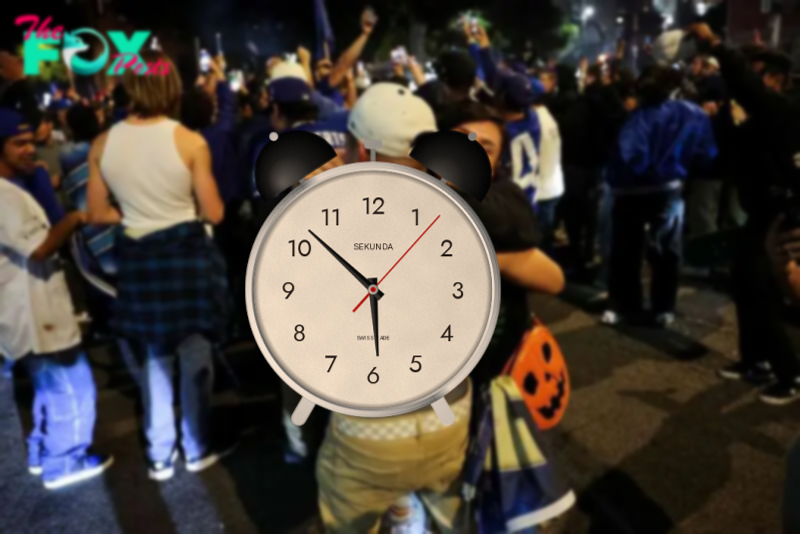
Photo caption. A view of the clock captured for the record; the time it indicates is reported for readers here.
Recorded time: 5:52:07
